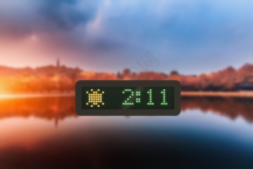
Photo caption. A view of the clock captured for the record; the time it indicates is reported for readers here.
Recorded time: 2:11
